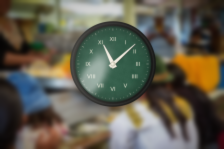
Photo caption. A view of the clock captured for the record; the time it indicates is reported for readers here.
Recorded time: 11:08
